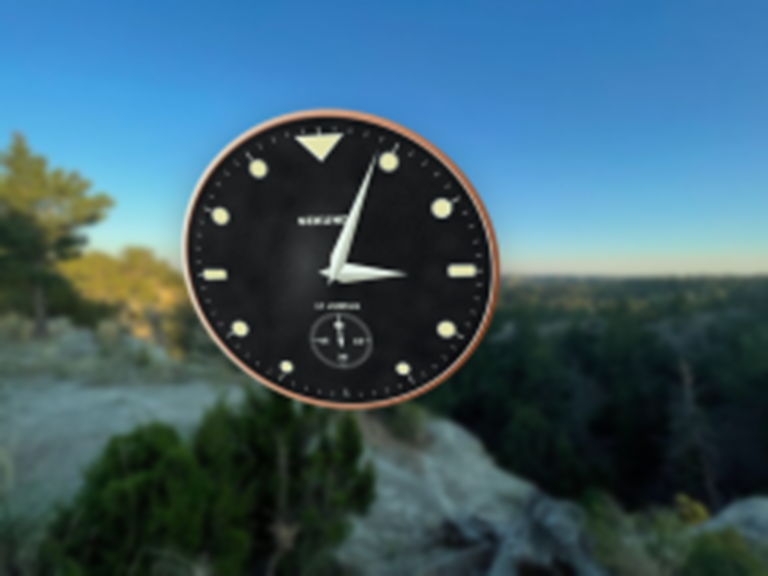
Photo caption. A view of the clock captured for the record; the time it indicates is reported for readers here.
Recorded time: 3:04
